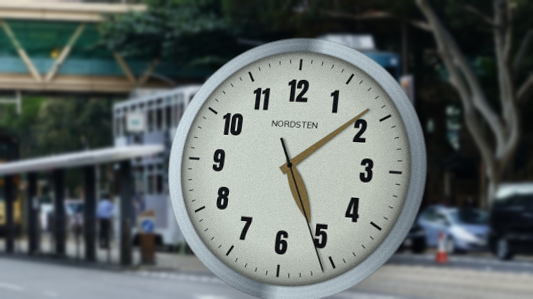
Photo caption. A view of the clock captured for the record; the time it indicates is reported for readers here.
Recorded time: 5:08:26
